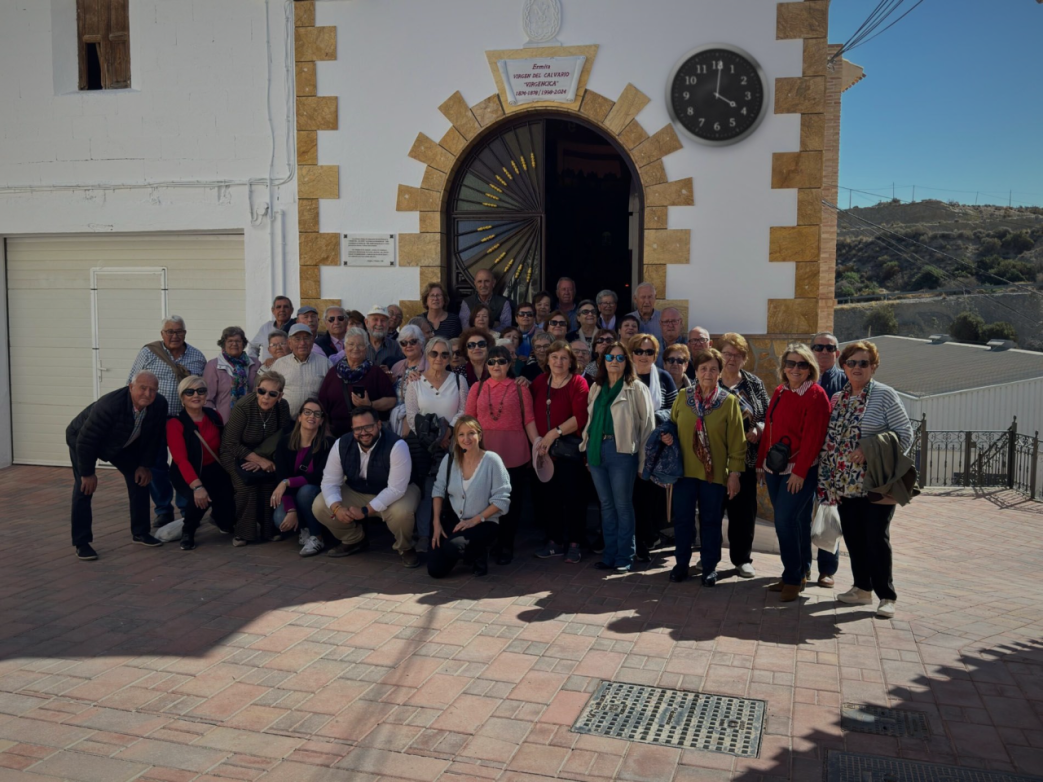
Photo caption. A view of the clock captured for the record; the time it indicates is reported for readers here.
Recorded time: 4:01
